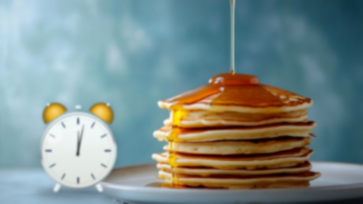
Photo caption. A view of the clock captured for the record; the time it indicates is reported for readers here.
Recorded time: 12:02
